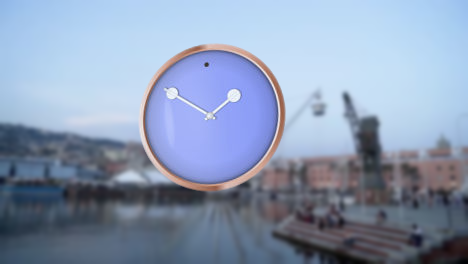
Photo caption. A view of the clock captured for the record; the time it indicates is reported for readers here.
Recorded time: 1:51
